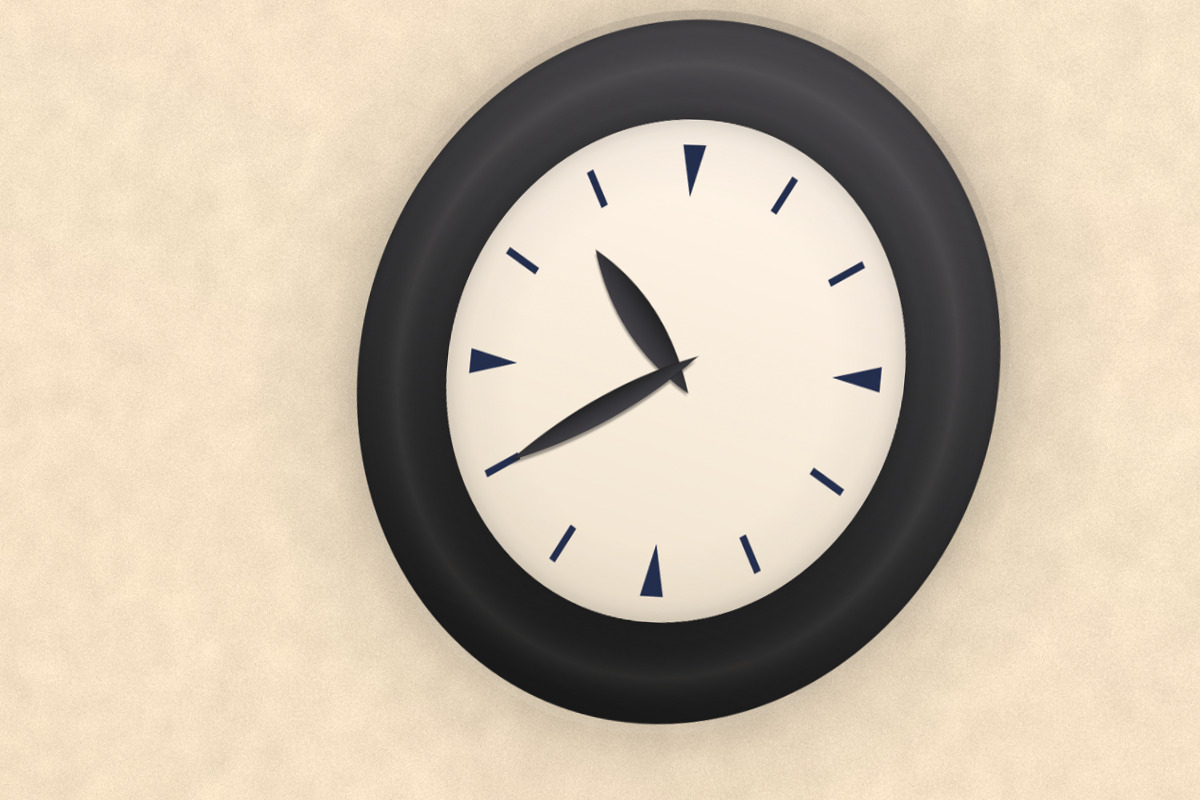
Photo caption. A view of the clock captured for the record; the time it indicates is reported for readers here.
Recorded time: 10:40
